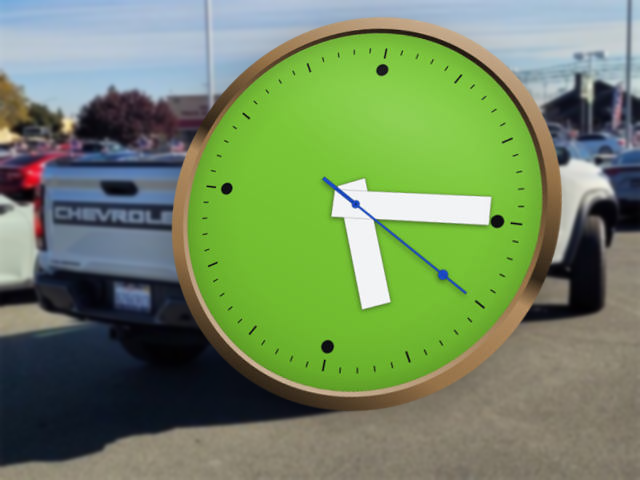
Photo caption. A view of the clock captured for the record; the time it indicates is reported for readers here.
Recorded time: 5:14:20
